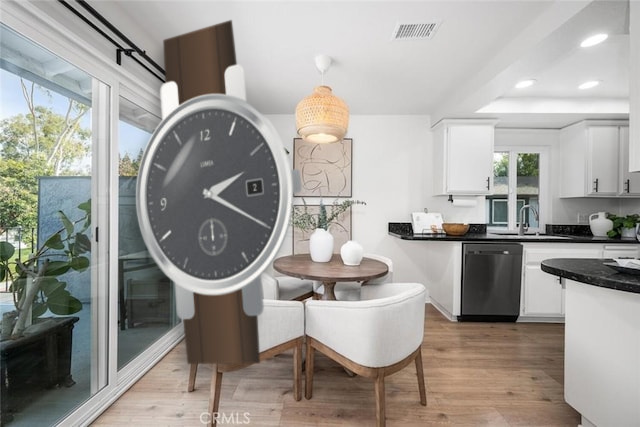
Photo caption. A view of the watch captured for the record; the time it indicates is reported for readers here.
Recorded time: 2:20
